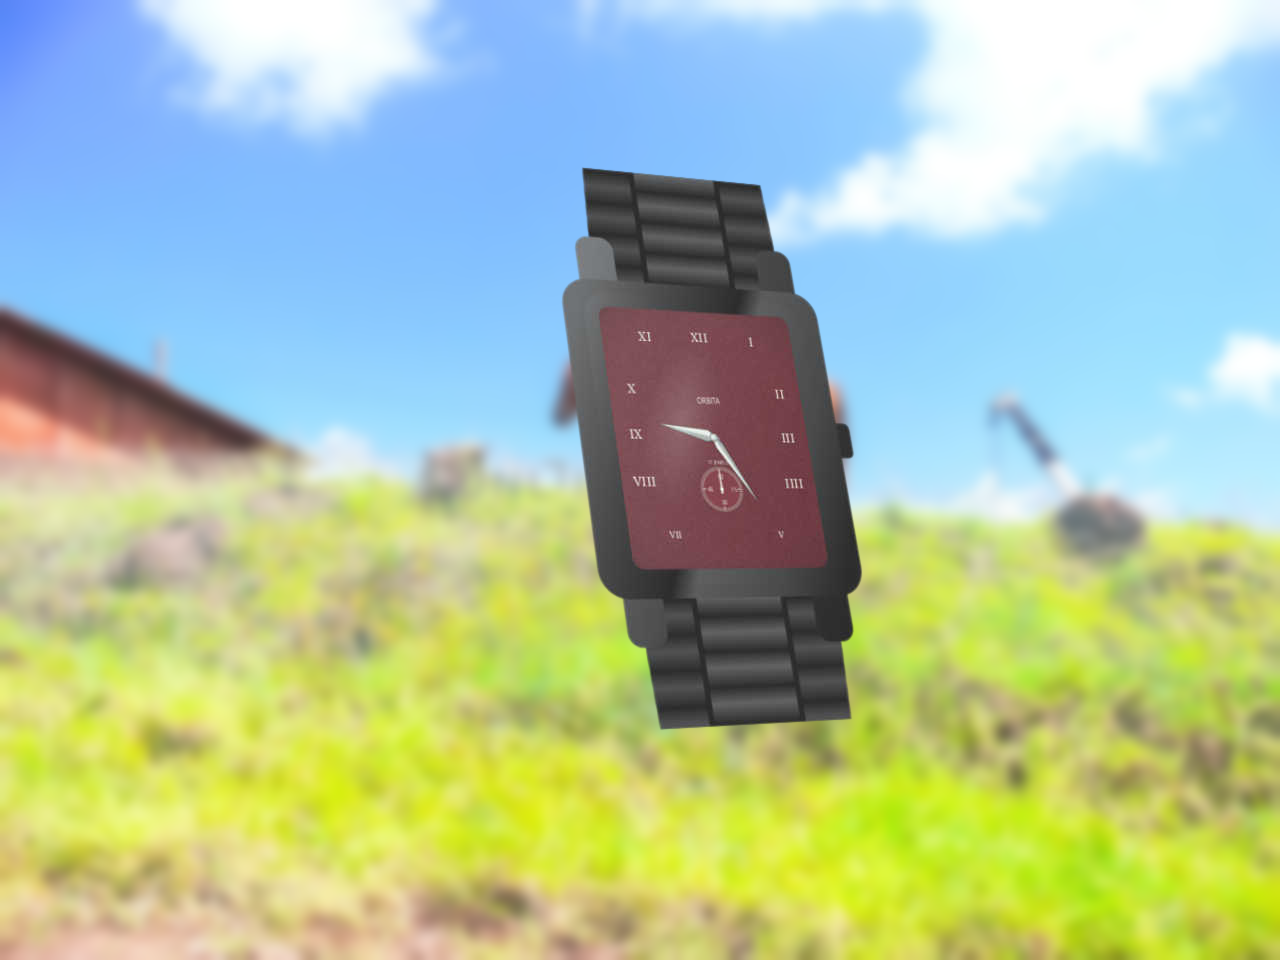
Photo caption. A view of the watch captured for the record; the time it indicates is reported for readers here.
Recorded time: 9:25
